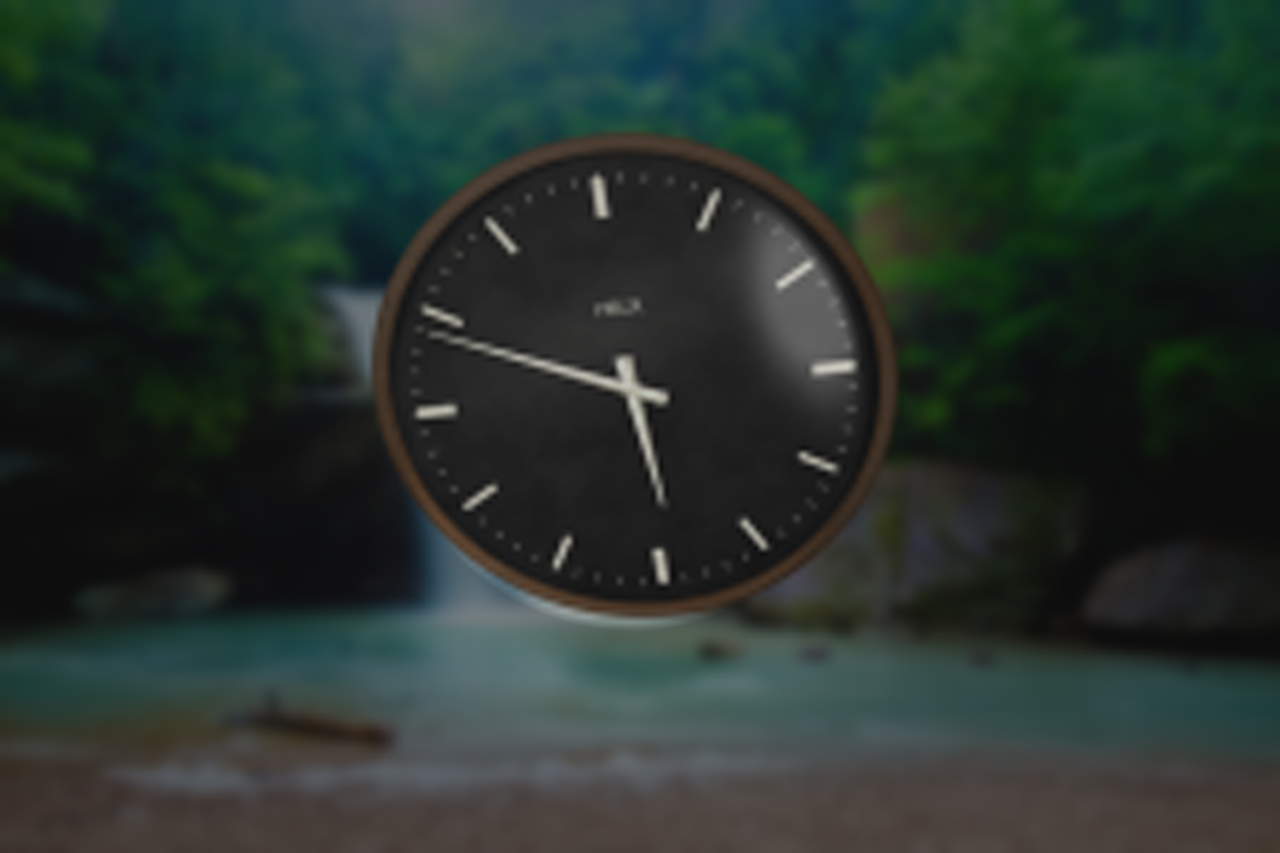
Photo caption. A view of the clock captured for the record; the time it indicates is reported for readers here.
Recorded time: 5:49
